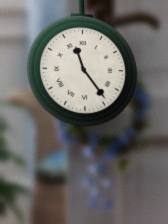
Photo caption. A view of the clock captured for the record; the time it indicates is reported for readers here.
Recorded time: 11:24
